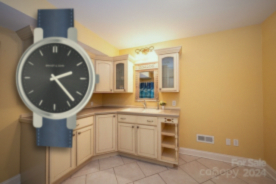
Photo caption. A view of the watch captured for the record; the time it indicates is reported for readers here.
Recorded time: 2:23
